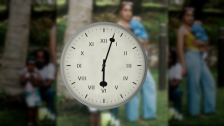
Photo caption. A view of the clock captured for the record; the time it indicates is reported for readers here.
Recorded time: 6:03
